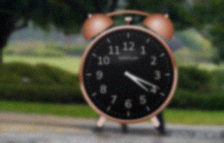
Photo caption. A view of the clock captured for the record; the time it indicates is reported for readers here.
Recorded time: 4:19
